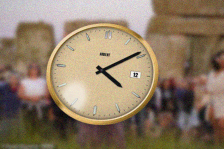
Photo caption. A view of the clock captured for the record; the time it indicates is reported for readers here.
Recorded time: 4:09
